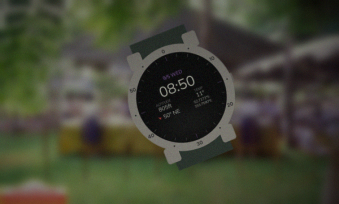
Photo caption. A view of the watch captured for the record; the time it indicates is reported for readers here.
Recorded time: 8:50
